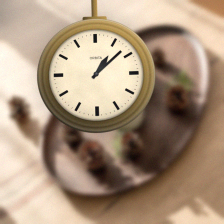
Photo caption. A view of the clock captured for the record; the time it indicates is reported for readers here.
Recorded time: 1:08
